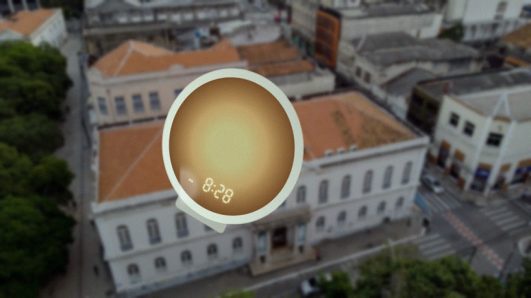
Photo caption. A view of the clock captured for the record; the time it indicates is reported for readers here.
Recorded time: 8:28
